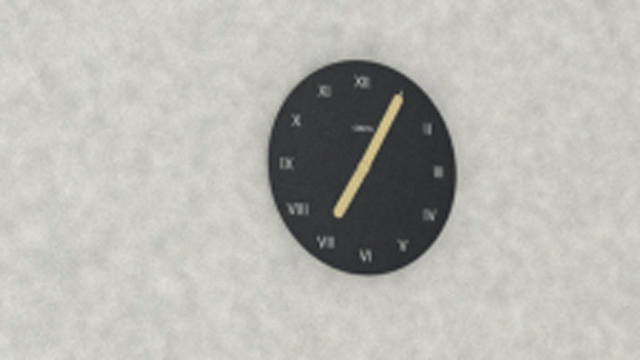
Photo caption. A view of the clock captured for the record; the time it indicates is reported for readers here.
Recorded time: 7:05
